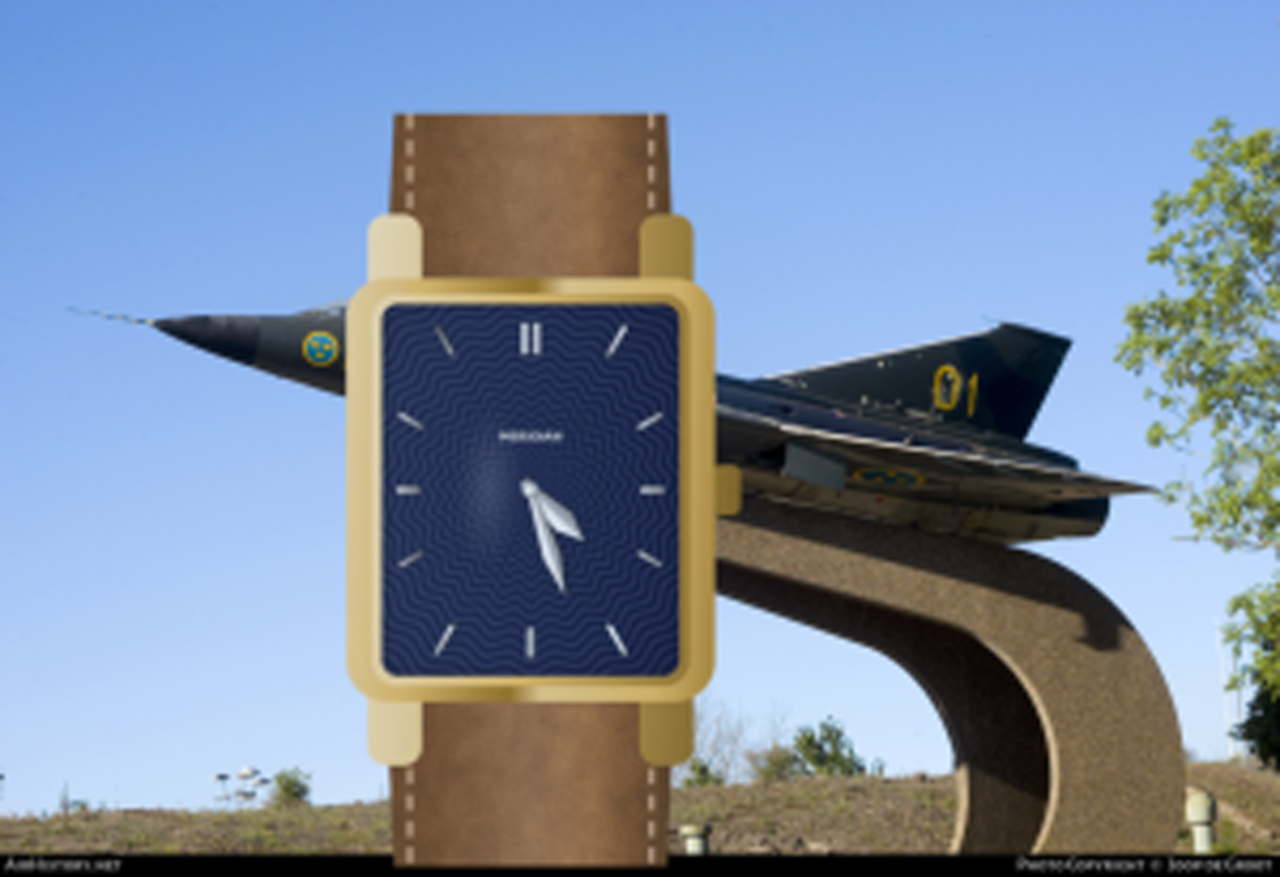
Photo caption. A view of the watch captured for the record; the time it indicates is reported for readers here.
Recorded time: 4:27
